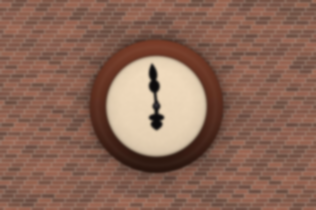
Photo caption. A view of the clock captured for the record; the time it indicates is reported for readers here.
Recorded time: 5:59
